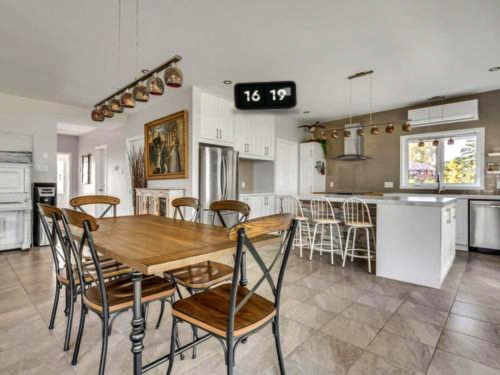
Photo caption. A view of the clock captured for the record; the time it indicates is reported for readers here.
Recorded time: 16:19
